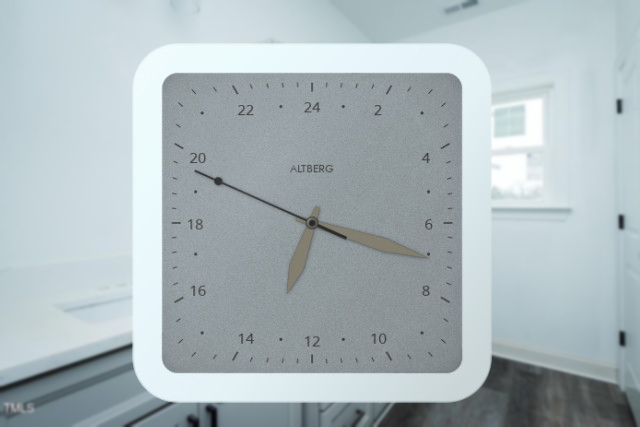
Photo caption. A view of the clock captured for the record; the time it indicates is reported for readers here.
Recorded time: 13:17:49
